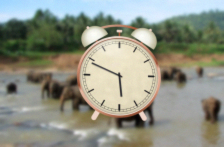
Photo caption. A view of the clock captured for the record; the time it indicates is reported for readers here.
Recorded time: 5:49
